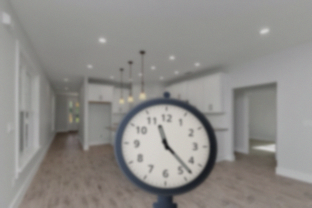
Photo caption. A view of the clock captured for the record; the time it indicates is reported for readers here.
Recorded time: 11:23
